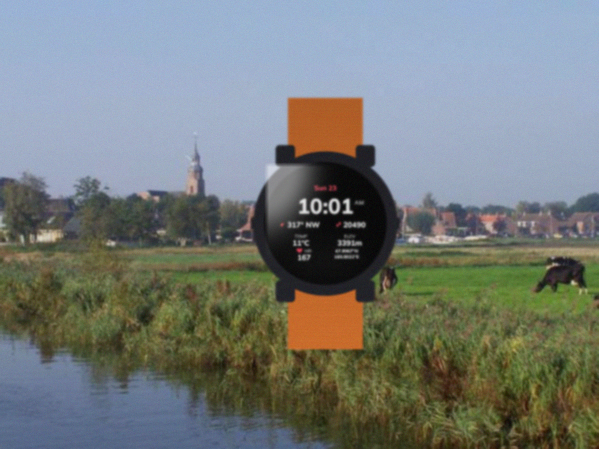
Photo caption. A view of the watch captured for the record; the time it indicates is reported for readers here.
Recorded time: 10:01
